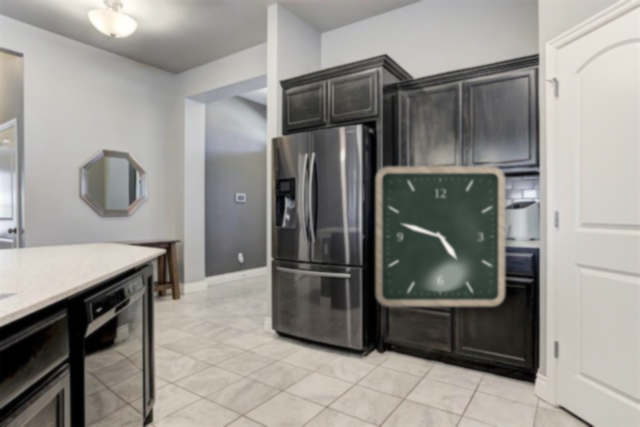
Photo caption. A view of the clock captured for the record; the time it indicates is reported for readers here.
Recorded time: 4:48
